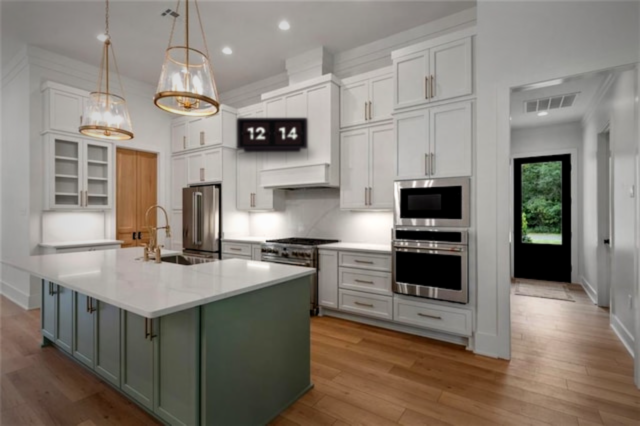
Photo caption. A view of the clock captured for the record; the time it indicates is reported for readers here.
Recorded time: 12:14
